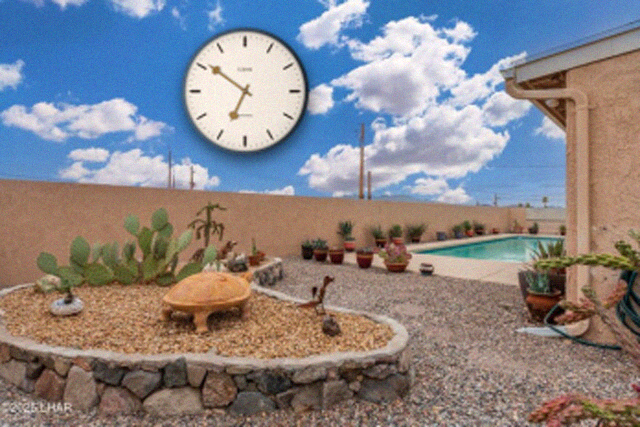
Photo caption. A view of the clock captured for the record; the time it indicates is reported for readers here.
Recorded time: 6:51
